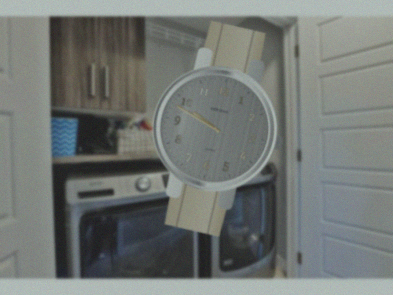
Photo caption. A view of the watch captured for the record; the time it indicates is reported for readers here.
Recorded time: 9:48
